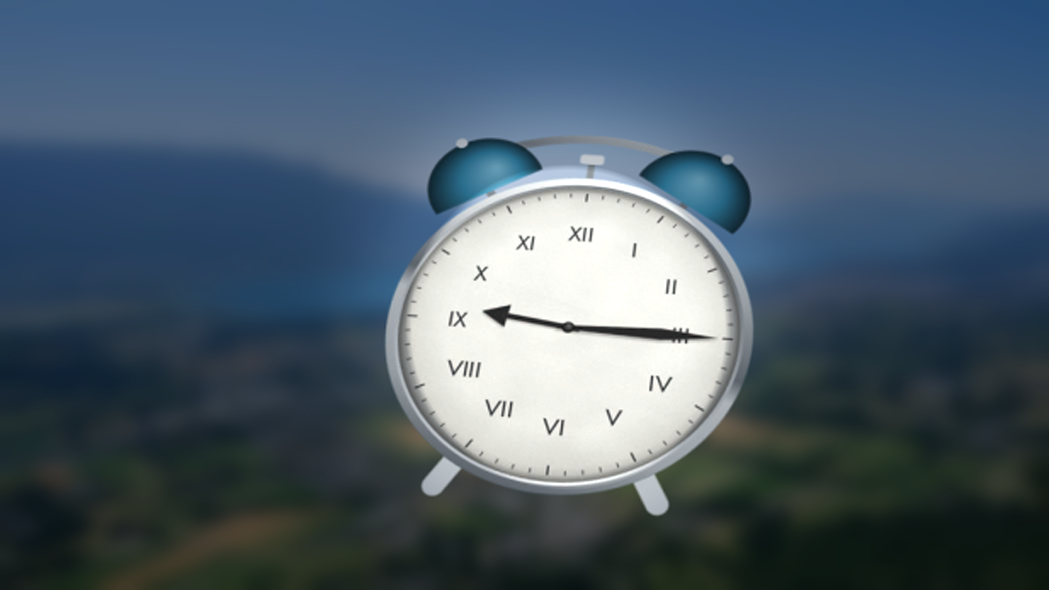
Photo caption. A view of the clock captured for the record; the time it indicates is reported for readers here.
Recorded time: 9:15
